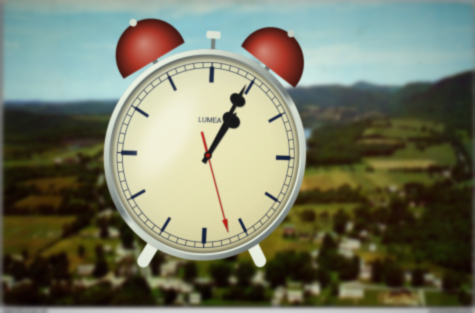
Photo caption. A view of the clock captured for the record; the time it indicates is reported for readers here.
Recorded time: 1:04:27
